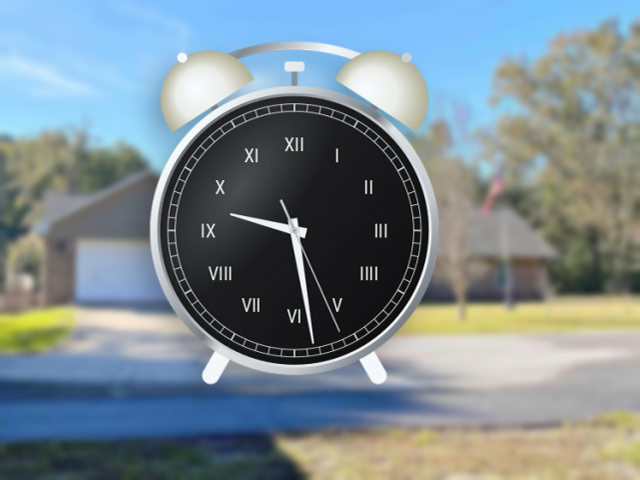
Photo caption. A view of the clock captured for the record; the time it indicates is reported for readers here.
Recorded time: 9:28:26
